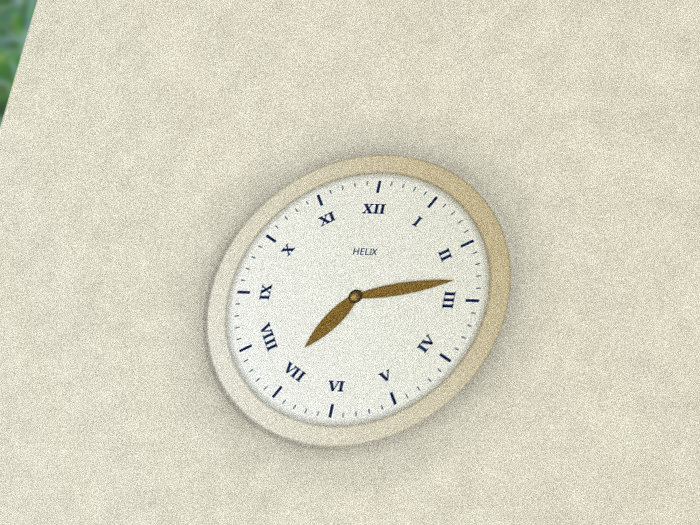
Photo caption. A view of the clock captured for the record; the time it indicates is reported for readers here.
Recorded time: 7:13
